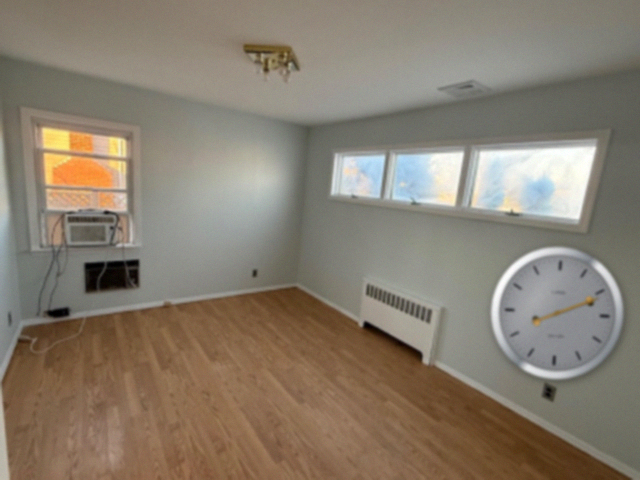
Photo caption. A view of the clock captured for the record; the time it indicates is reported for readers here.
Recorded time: 8:11
